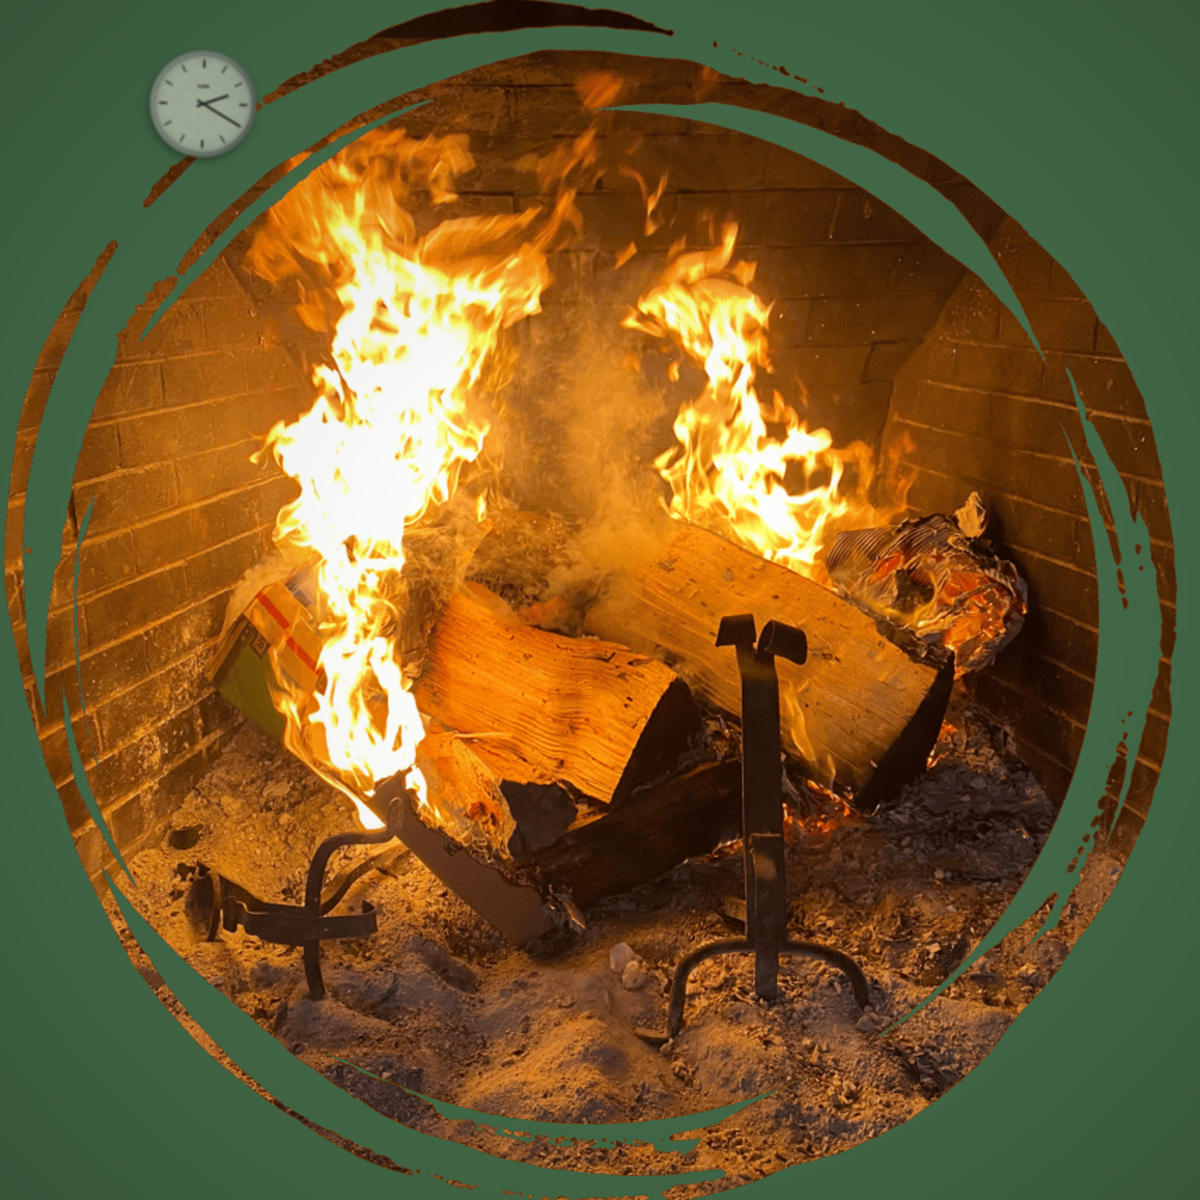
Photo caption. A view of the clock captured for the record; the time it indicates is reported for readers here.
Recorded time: 2:20
